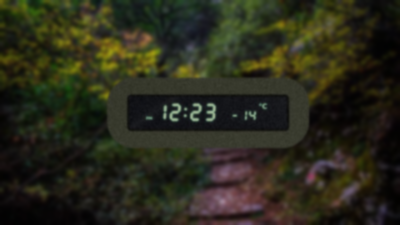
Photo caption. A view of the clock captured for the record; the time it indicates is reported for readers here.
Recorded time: 12:23
